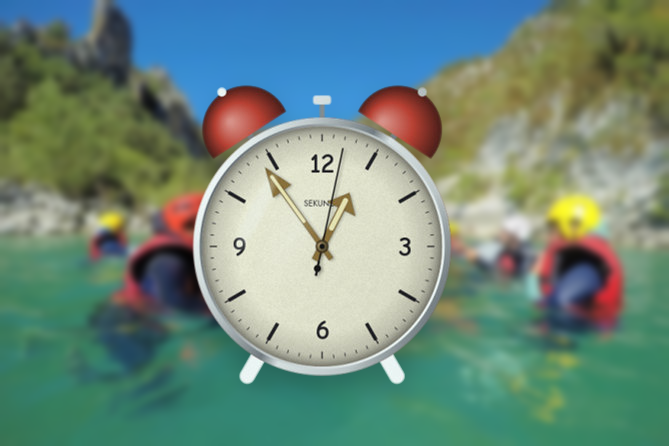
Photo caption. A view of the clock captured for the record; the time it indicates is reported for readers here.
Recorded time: 12:54:02
